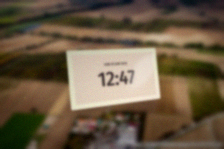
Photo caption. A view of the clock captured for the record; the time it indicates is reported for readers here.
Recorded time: 12:47
